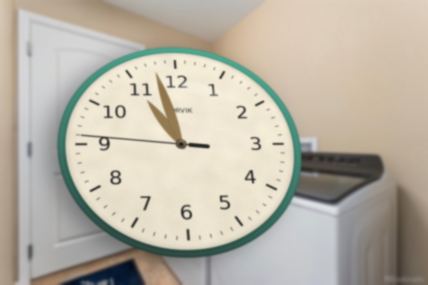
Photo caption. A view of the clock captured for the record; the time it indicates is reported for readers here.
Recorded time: 10:57:46
